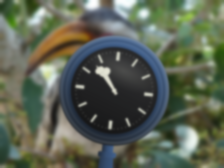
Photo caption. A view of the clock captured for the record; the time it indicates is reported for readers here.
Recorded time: 10:53
